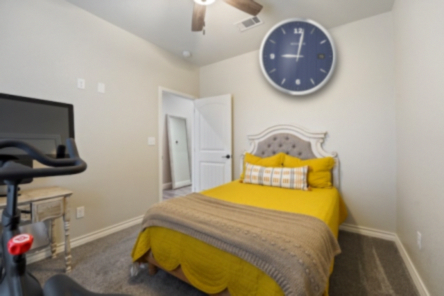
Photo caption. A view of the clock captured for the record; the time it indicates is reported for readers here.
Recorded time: 9:02
